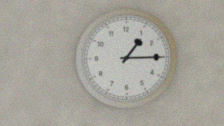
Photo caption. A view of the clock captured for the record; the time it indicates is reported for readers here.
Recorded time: 1:15
